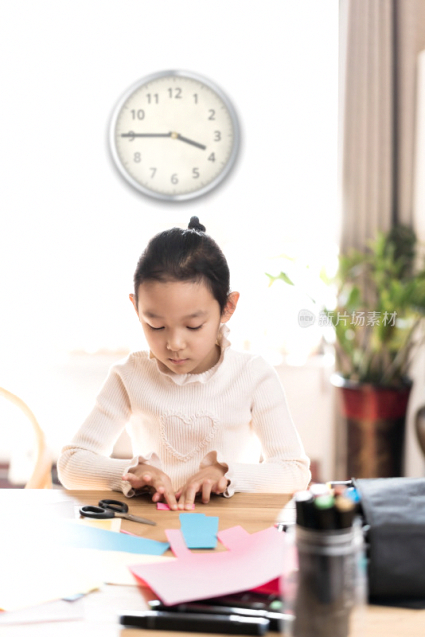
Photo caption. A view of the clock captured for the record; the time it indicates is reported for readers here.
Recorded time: 3:45
